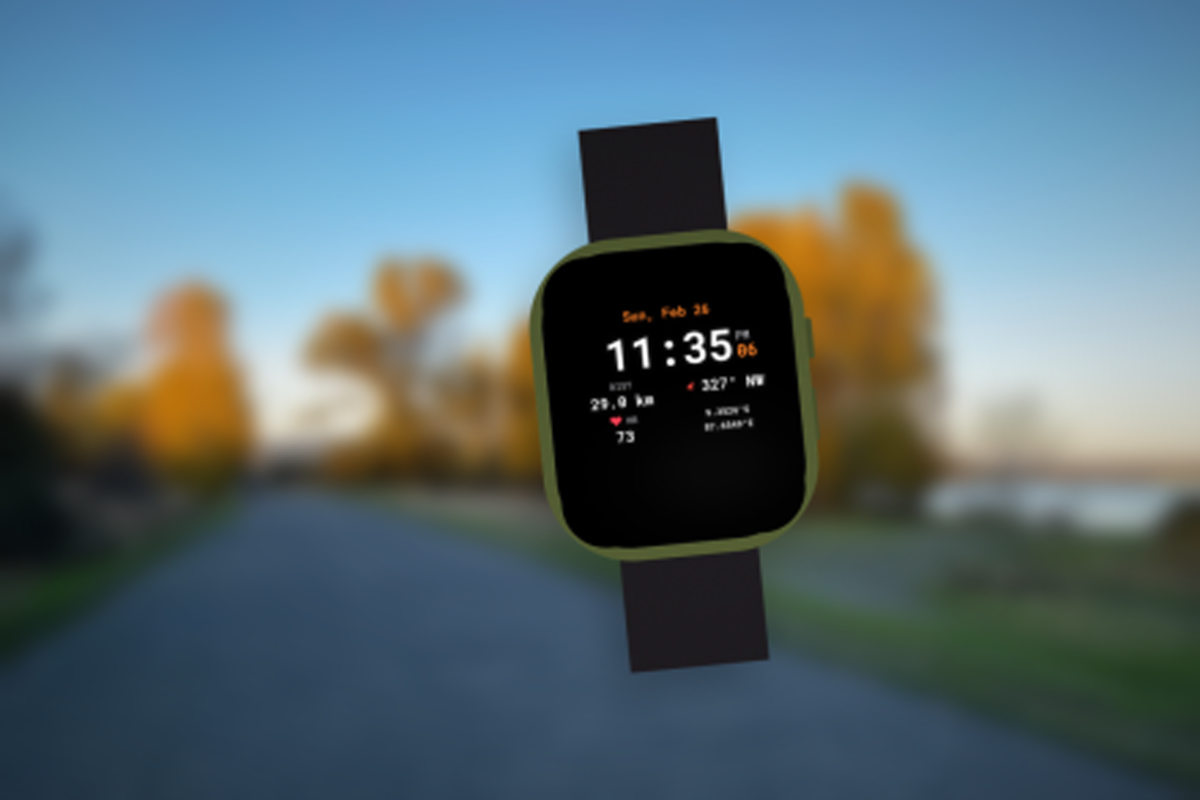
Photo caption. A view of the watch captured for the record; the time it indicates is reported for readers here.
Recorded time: 11:35
